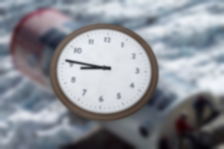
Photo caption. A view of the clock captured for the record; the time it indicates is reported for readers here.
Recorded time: 8:46
